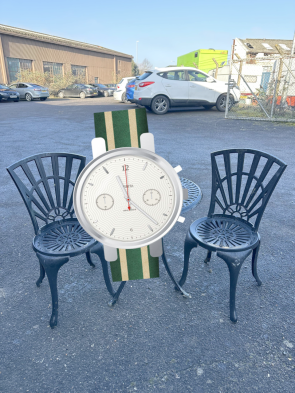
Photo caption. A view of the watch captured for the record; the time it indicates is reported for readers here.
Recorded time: 11:23
